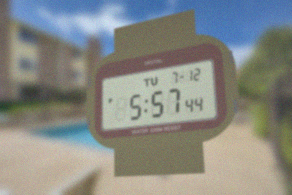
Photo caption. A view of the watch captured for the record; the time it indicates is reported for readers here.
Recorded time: 5:57:44
